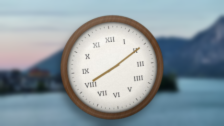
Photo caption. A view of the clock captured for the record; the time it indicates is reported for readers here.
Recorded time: 8:10
